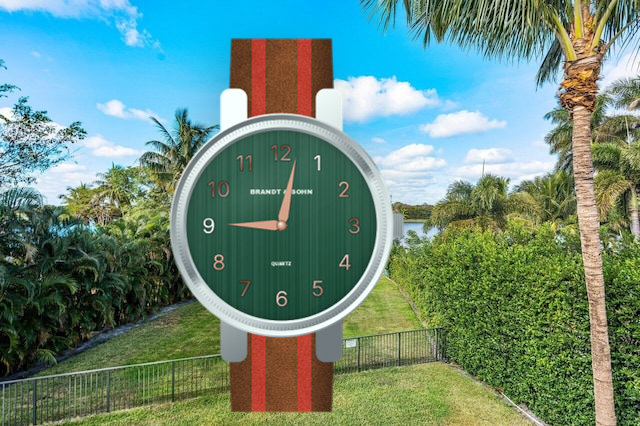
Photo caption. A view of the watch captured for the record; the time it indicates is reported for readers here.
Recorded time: 9:02
